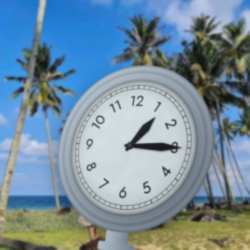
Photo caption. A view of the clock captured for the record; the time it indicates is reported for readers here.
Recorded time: 1:15
